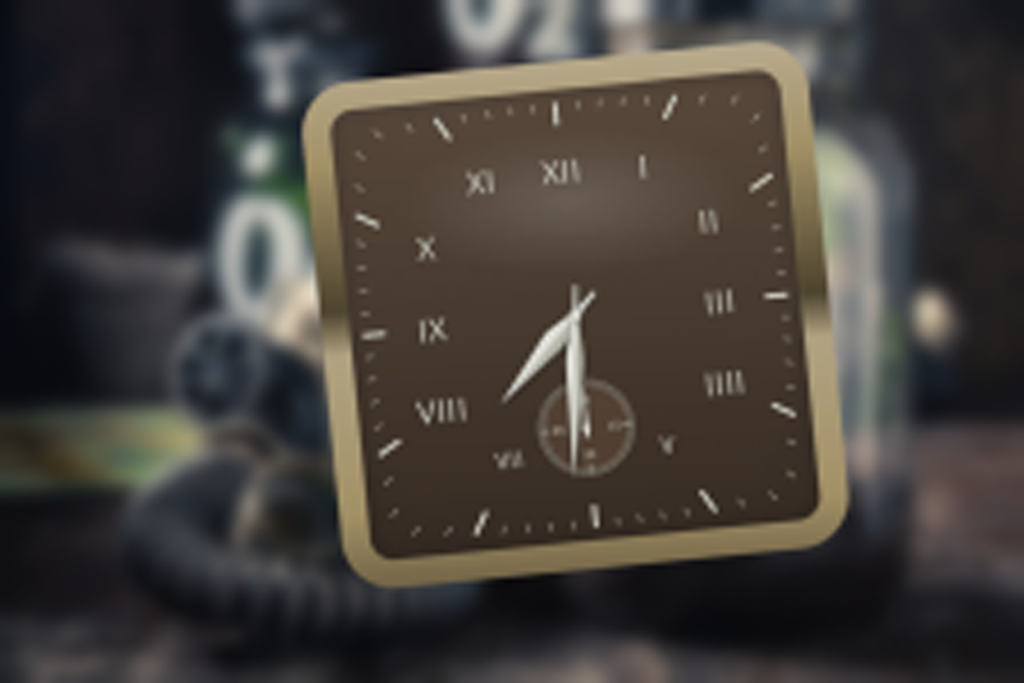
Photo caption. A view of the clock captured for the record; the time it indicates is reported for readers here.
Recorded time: 7:31
